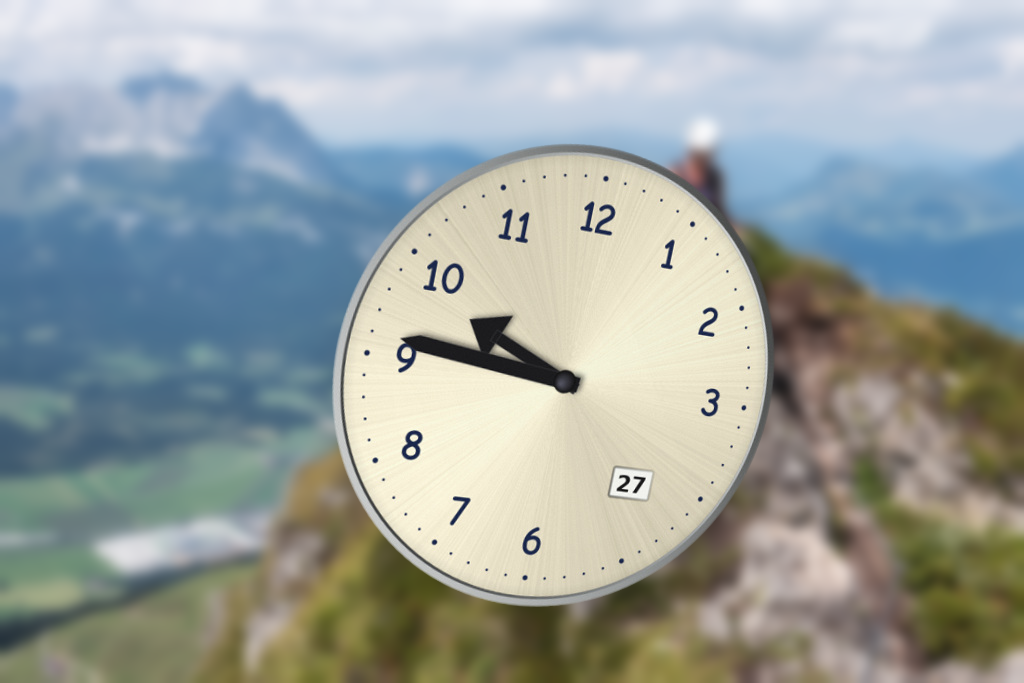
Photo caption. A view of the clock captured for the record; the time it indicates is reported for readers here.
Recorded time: 9:46
